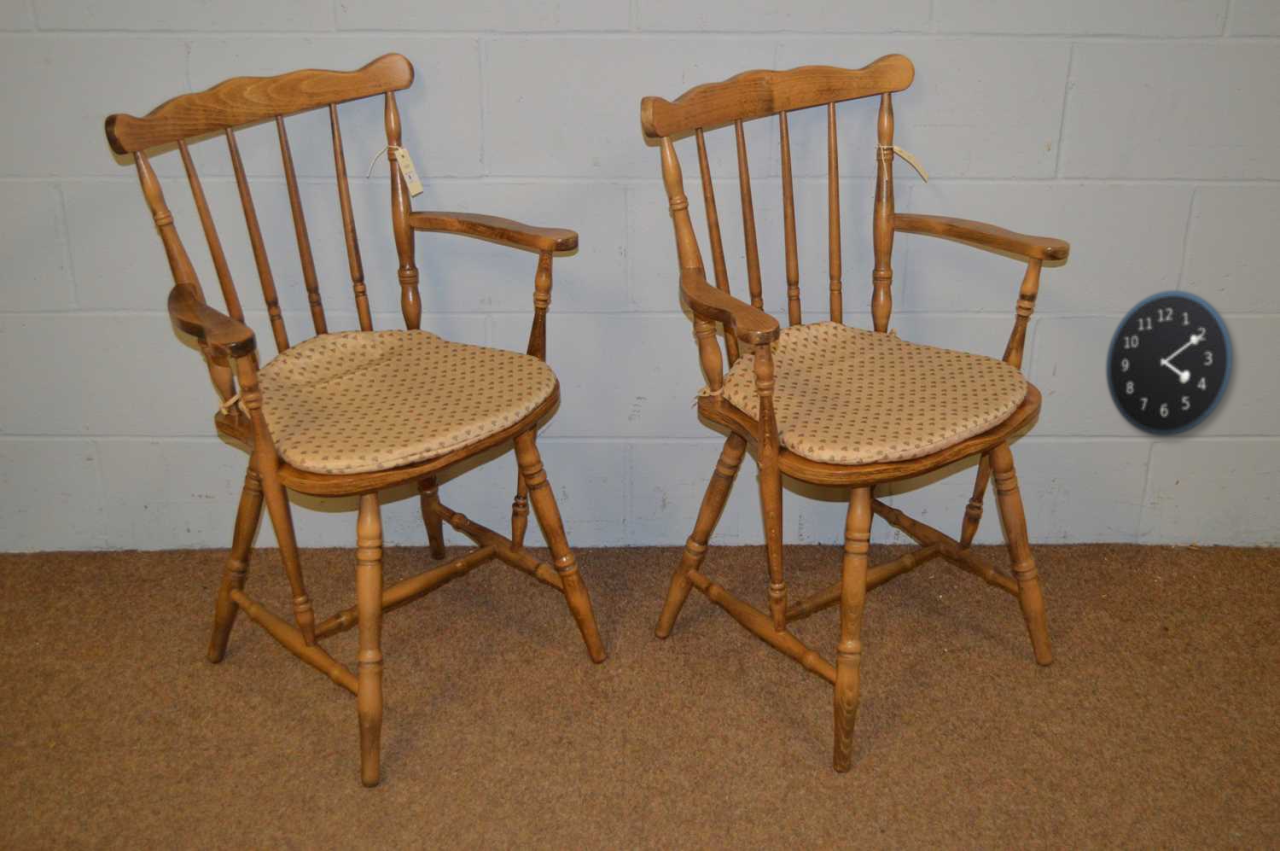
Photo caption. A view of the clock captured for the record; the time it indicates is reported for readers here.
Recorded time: 4:10
